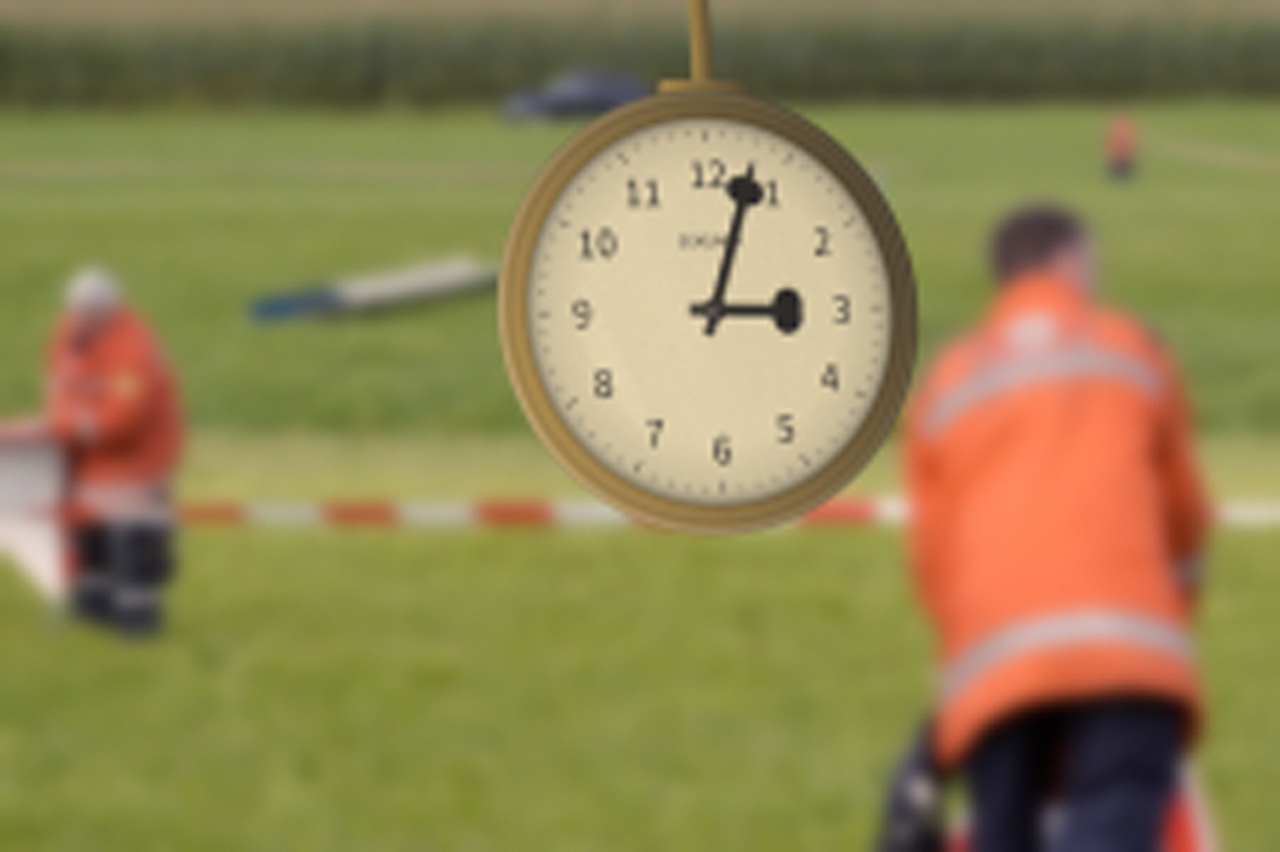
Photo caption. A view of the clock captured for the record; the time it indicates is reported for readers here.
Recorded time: 3:03
